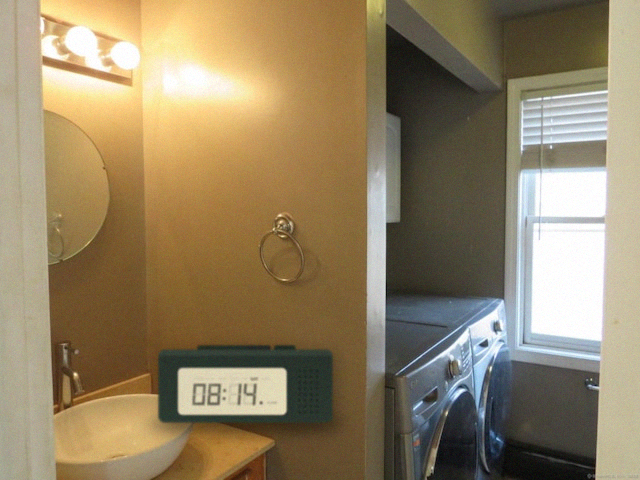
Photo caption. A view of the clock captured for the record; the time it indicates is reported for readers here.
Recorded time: 8:14
